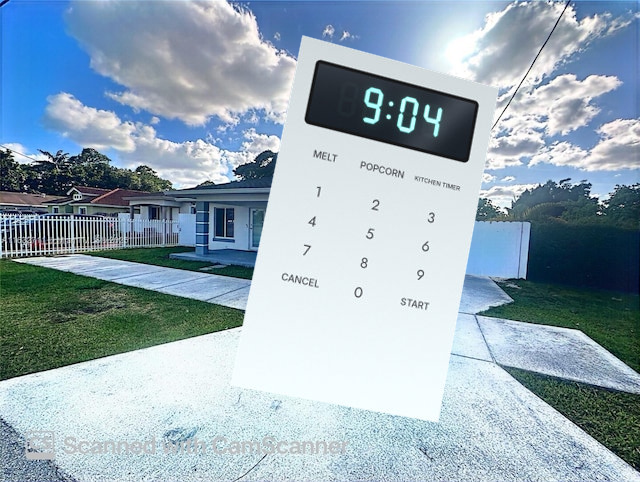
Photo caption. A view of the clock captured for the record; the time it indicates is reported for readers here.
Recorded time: 9:04
